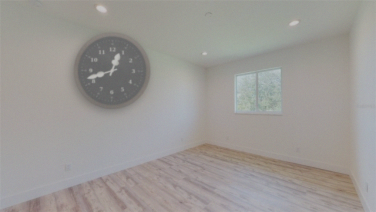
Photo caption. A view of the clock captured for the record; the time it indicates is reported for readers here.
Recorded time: 12:42
